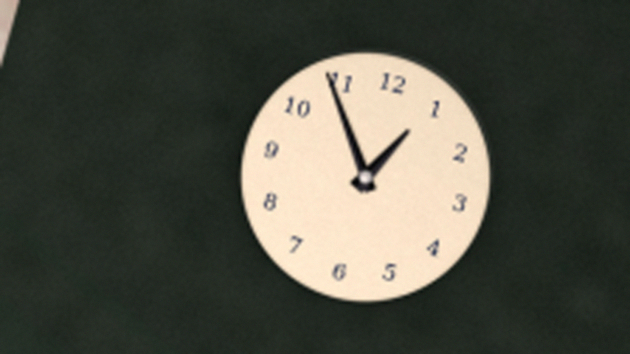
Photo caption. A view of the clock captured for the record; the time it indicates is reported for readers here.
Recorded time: 12:54
